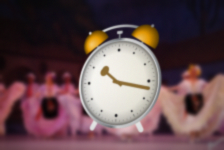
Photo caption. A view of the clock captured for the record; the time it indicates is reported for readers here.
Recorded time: 10:17
